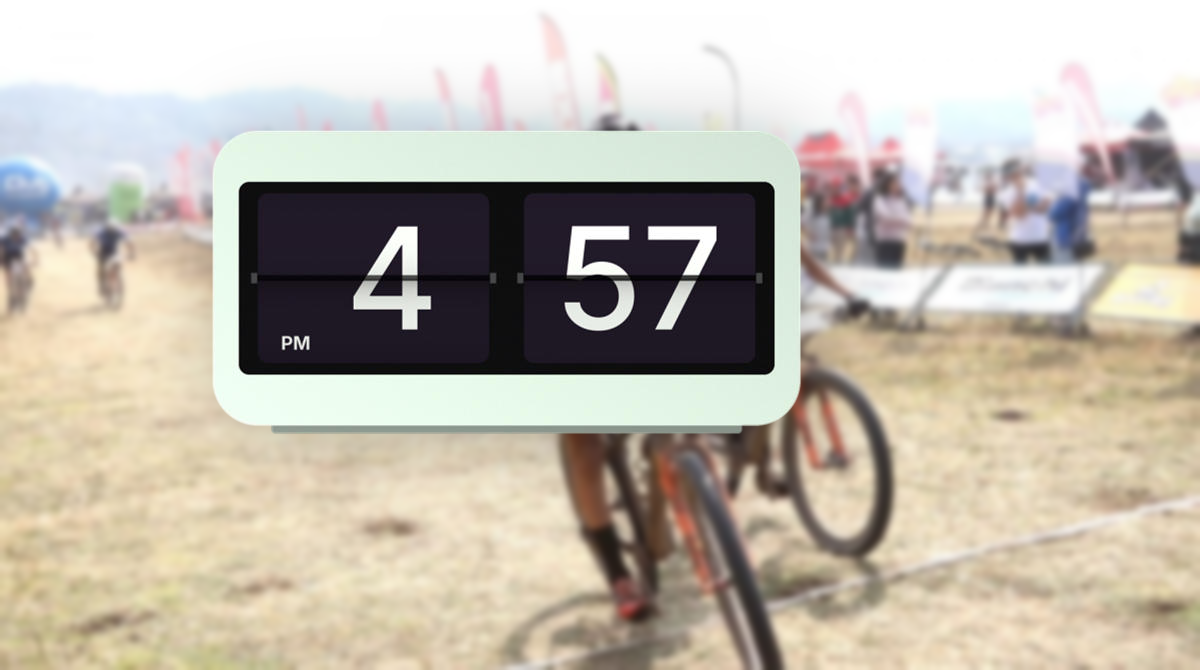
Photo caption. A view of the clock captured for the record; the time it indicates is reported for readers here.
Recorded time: 4:57
